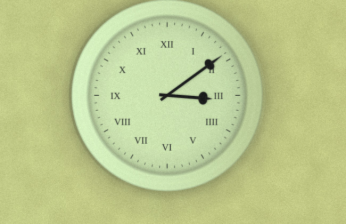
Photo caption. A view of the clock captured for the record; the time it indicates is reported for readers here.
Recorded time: 3:09
